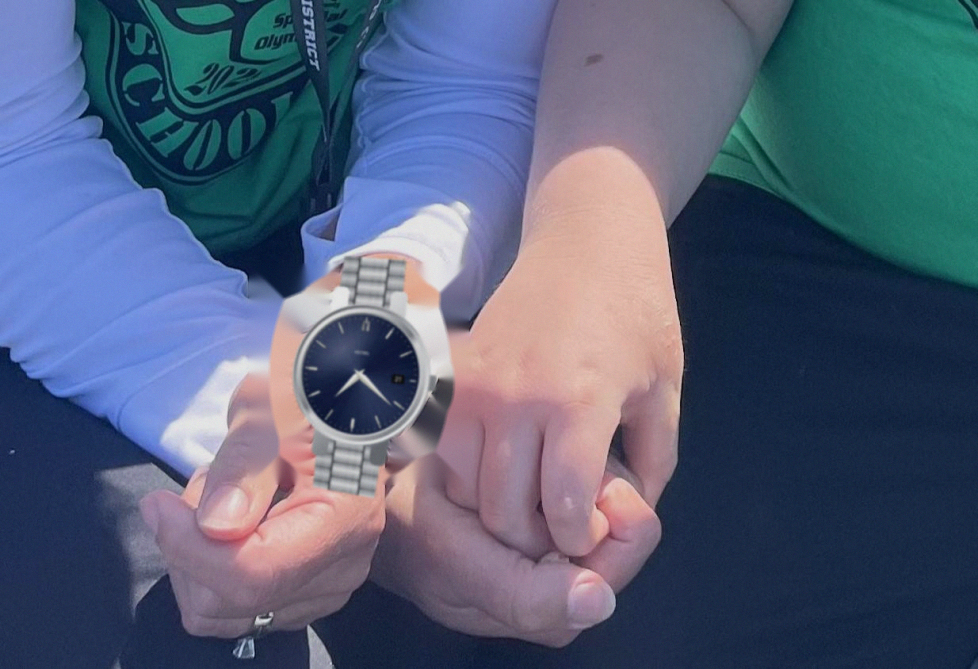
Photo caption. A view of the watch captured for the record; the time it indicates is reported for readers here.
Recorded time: 7:21
